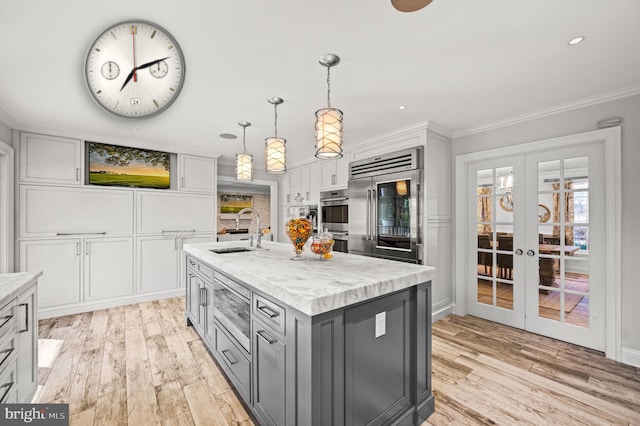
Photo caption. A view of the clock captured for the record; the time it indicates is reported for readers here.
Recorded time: 7:12
